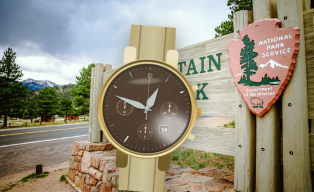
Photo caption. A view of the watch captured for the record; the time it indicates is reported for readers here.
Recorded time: 12:48
